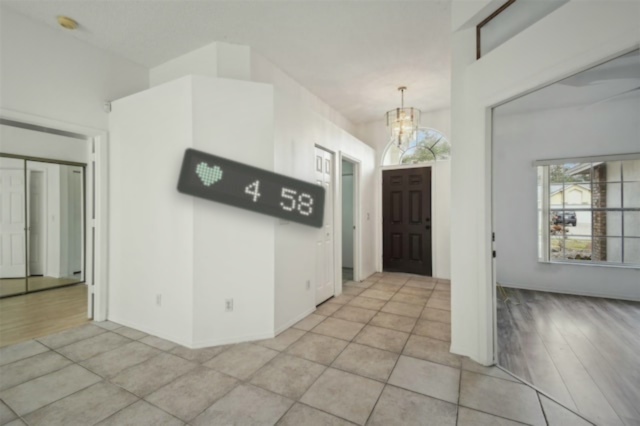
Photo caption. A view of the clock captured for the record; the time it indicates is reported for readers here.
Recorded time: 4:58
